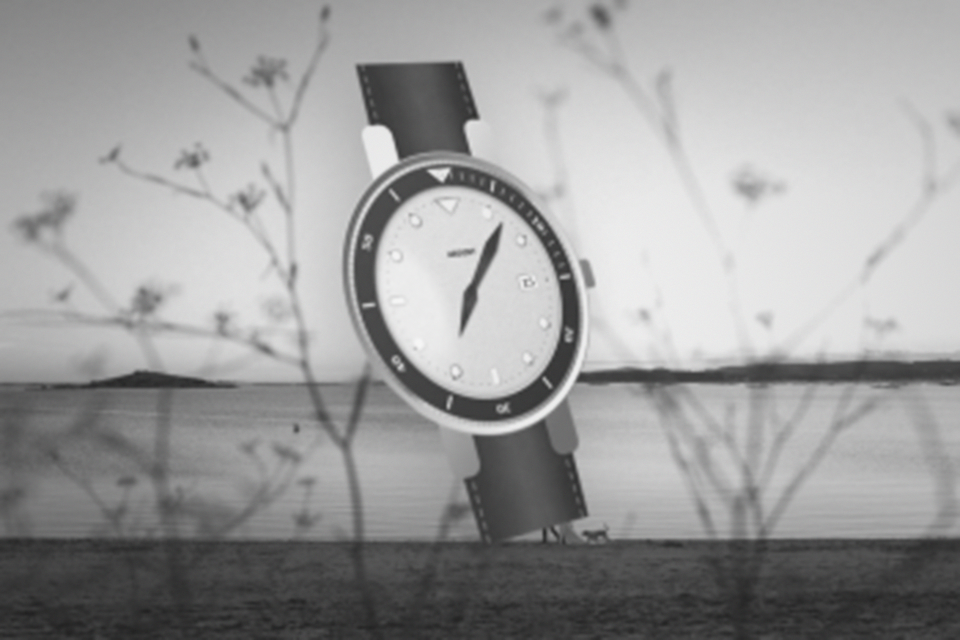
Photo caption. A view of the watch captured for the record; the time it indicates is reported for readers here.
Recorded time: 7:07
